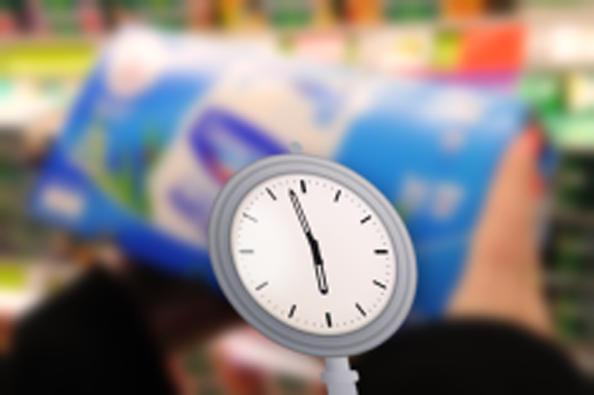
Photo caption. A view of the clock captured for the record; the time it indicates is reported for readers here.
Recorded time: 5:58
